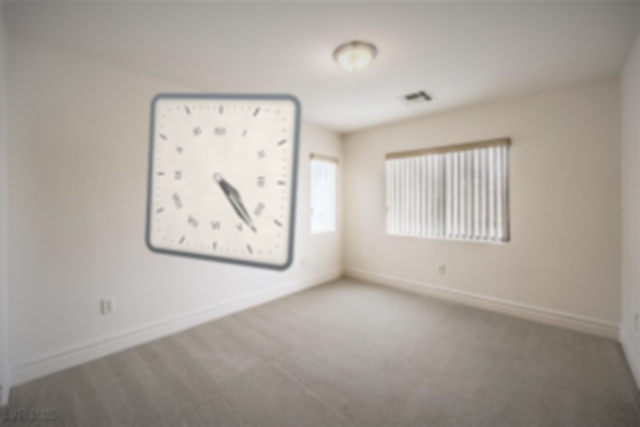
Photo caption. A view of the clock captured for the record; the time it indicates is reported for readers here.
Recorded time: 4:23
